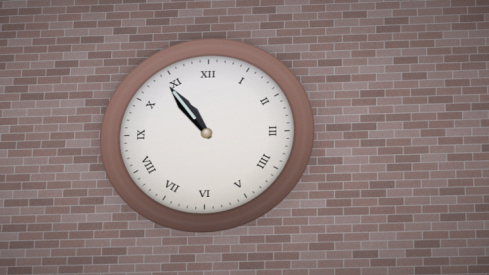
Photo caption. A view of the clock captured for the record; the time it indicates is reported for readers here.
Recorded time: 10:54
